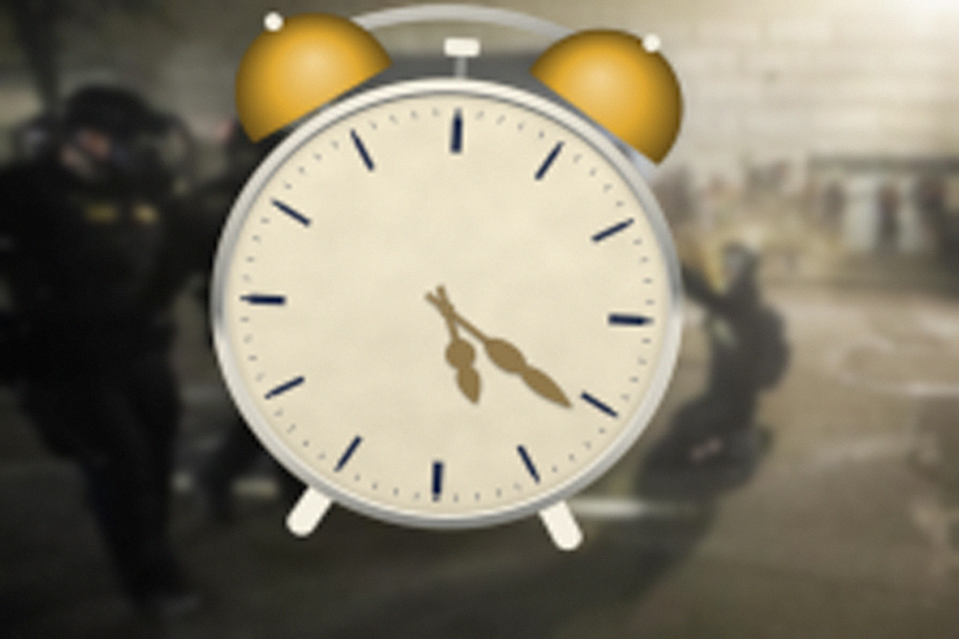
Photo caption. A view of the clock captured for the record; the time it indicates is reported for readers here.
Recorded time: 5:21
